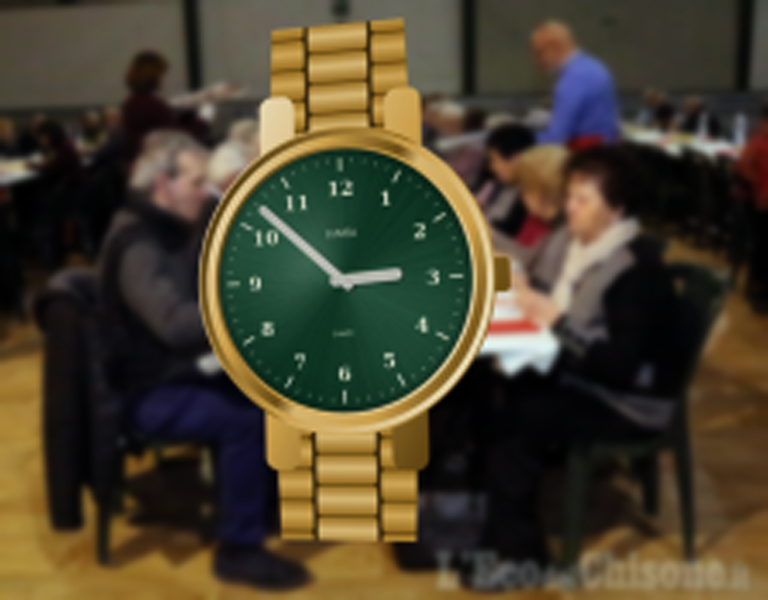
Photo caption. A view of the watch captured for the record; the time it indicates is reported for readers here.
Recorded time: 2:52
